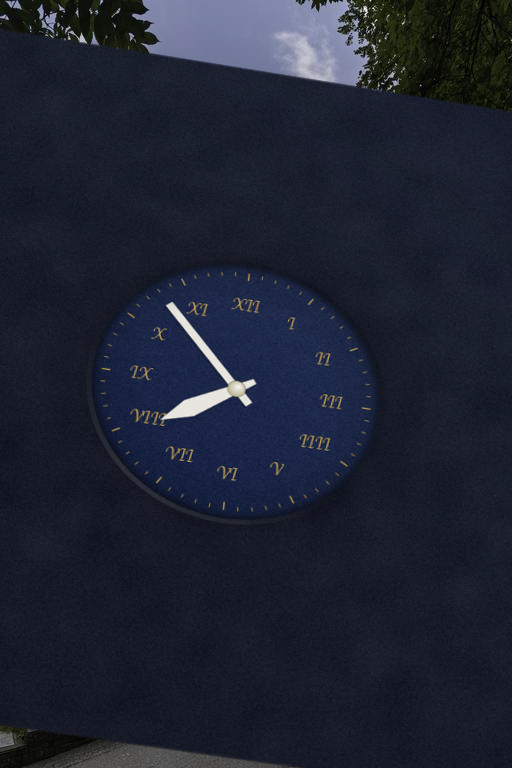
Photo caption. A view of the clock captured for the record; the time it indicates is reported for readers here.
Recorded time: 7:53
